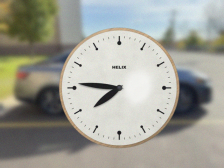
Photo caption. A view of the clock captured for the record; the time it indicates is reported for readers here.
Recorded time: 7:46
